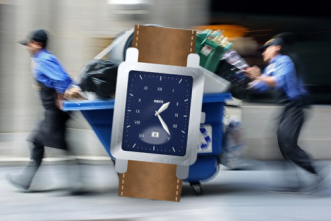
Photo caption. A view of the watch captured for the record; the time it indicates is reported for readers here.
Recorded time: 1:24
